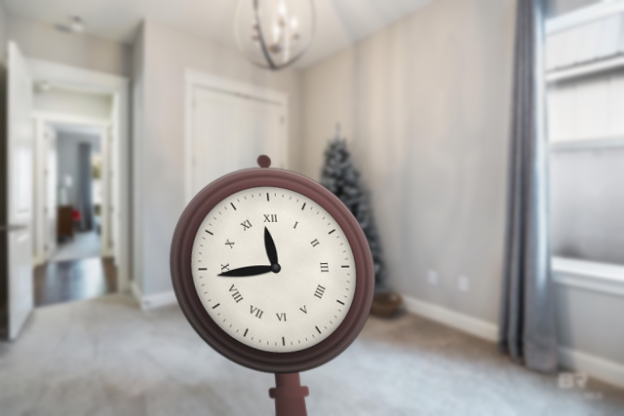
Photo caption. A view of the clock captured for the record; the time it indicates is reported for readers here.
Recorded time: 11:44
